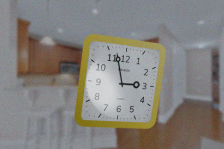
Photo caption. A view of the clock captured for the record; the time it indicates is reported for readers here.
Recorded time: 2:57
